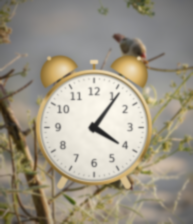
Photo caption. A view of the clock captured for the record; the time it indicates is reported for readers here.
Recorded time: 4:06
